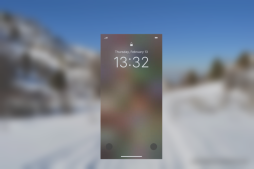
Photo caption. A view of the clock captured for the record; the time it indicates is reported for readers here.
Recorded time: 13:32
